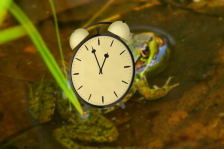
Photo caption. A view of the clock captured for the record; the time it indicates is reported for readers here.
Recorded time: 12:57
